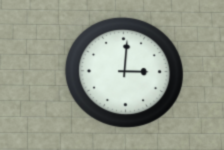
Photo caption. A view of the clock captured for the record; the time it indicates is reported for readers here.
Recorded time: 3:01
